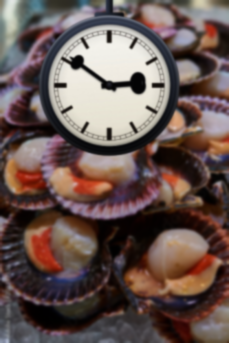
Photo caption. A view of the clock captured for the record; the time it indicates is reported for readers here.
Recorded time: 2:51
